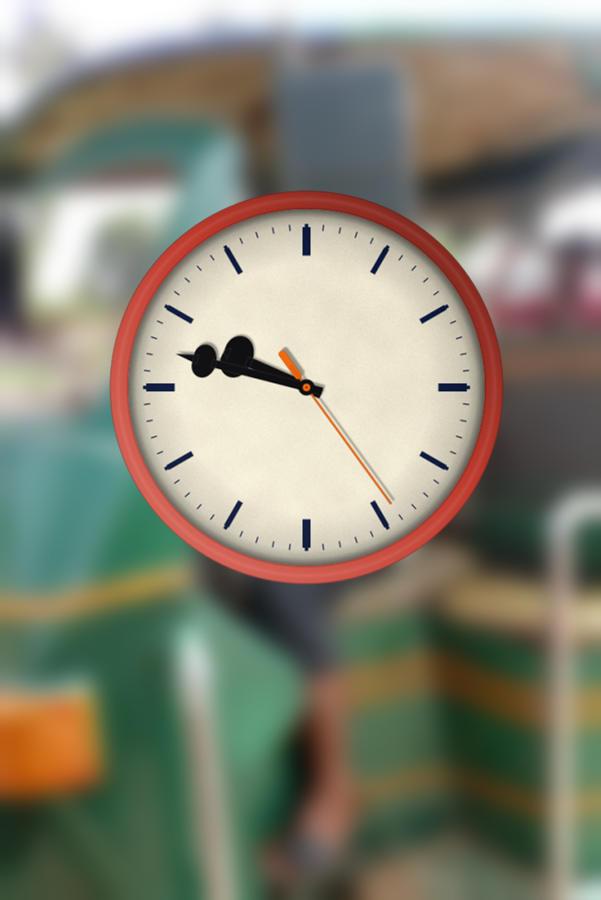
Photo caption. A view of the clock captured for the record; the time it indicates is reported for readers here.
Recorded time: 9:47:24
